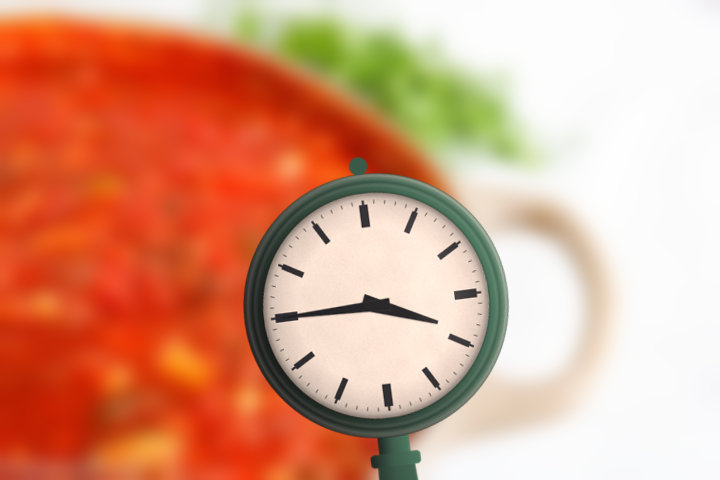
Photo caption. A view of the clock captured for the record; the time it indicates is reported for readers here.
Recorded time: 3:45
